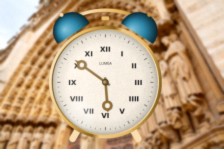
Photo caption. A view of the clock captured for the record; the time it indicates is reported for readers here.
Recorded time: 5:51
